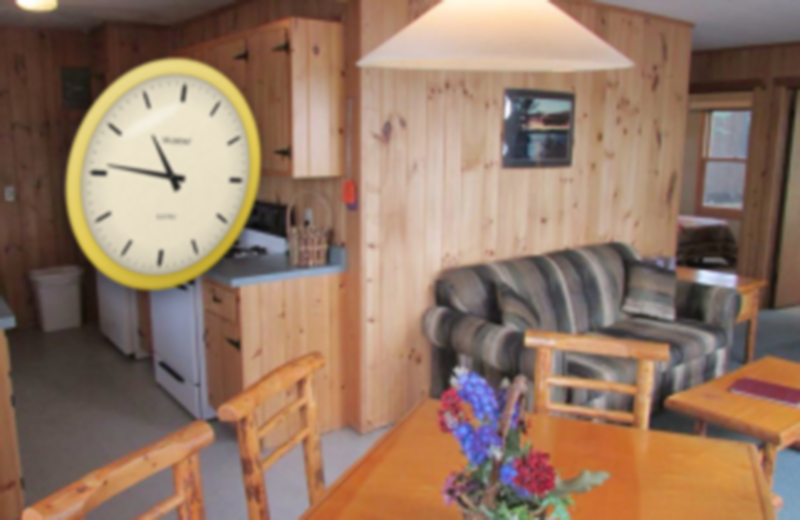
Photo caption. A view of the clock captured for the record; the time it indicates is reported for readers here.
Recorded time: 10:46
